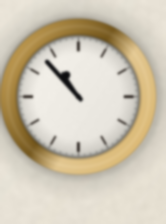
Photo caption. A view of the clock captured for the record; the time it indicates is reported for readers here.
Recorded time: 10:53
